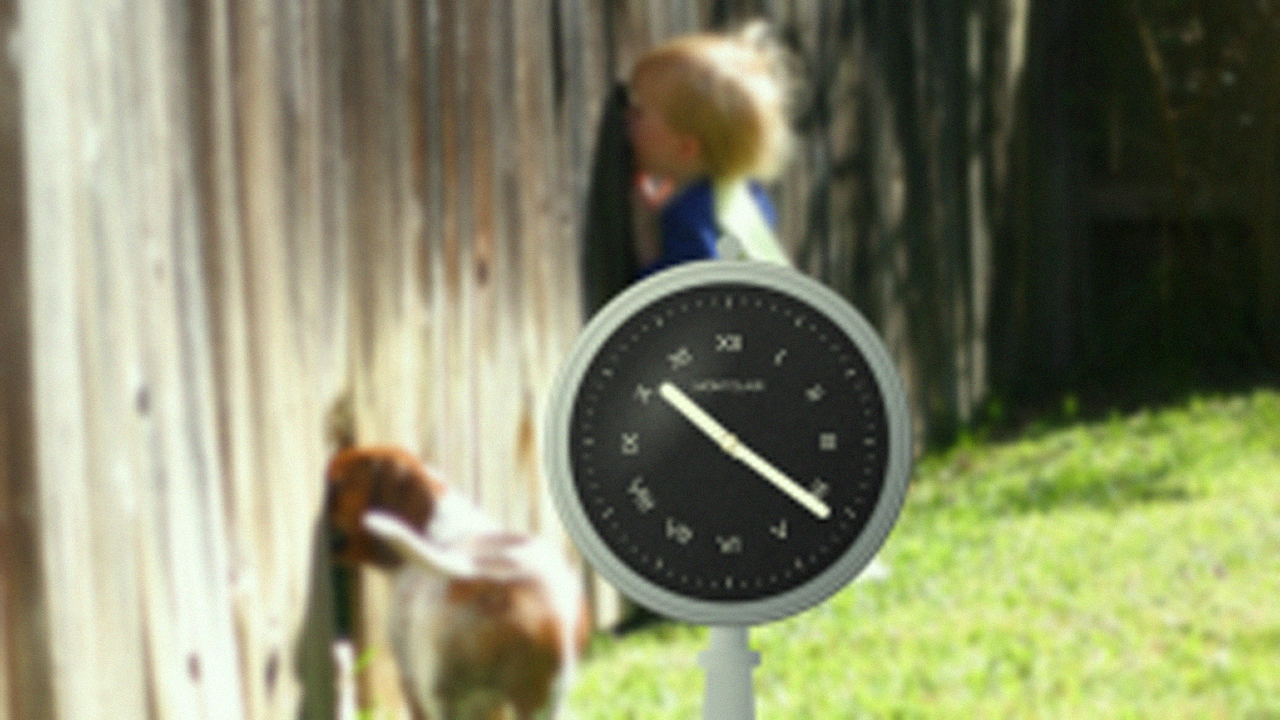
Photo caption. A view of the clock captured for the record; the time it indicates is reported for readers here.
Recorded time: 10:21
